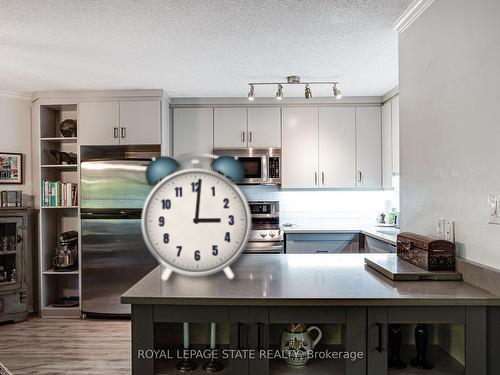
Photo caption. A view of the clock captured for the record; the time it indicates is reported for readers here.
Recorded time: 3:01
